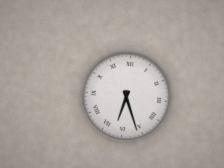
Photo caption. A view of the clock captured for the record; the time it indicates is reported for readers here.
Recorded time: 6:26
